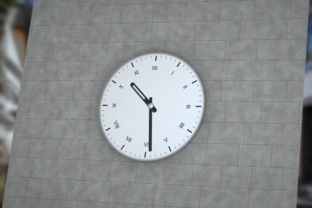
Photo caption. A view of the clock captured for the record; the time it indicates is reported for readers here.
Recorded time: 10:29
